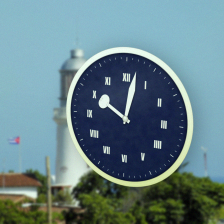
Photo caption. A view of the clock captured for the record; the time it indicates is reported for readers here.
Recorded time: 10:02
